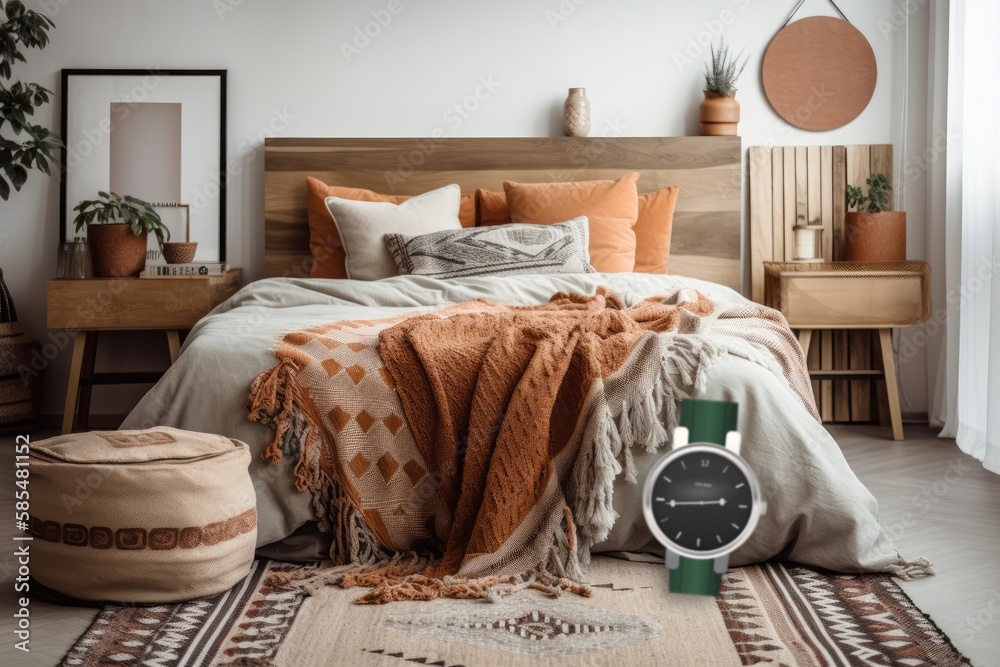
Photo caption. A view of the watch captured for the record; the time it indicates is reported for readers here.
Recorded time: 2:44
